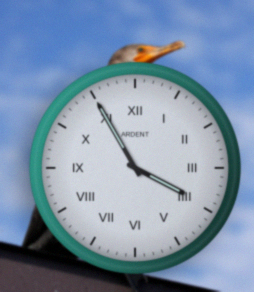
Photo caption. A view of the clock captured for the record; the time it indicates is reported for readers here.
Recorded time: 3:55
